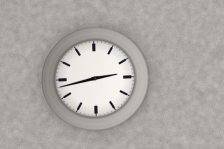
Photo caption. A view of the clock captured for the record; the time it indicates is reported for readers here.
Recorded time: 2:43
